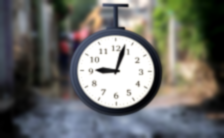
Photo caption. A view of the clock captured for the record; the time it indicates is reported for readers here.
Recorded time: 9:03
